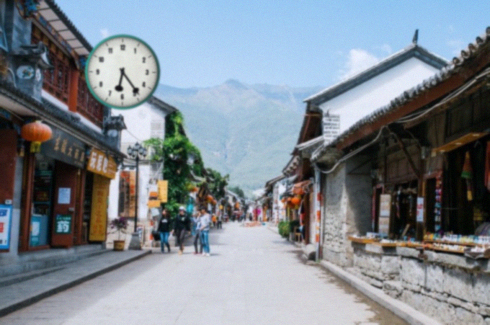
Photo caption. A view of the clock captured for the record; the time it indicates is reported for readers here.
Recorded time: 6:24
